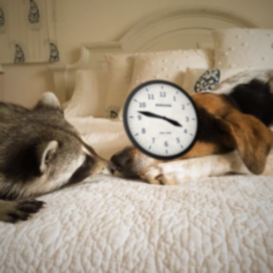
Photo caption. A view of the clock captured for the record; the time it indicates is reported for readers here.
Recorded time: 3:47
